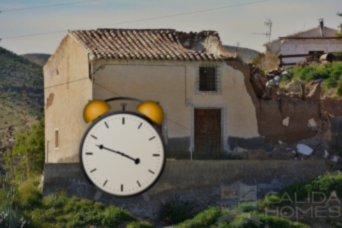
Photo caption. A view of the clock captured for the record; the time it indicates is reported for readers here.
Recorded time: 3:48
